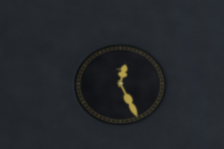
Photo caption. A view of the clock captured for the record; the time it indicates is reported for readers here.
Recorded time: 12:26
